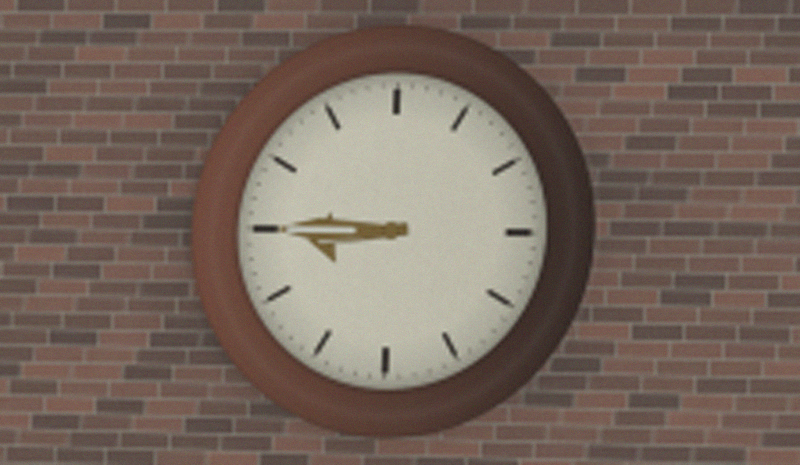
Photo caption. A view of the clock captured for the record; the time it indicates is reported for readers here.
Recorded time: 8:45
